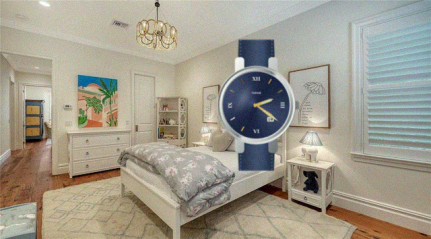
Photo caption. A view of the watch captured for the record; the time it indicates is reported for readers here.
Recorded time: 2:21
